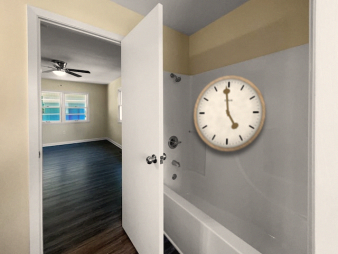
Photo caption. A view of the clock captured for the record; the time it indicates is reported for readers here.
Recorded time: 4:59
